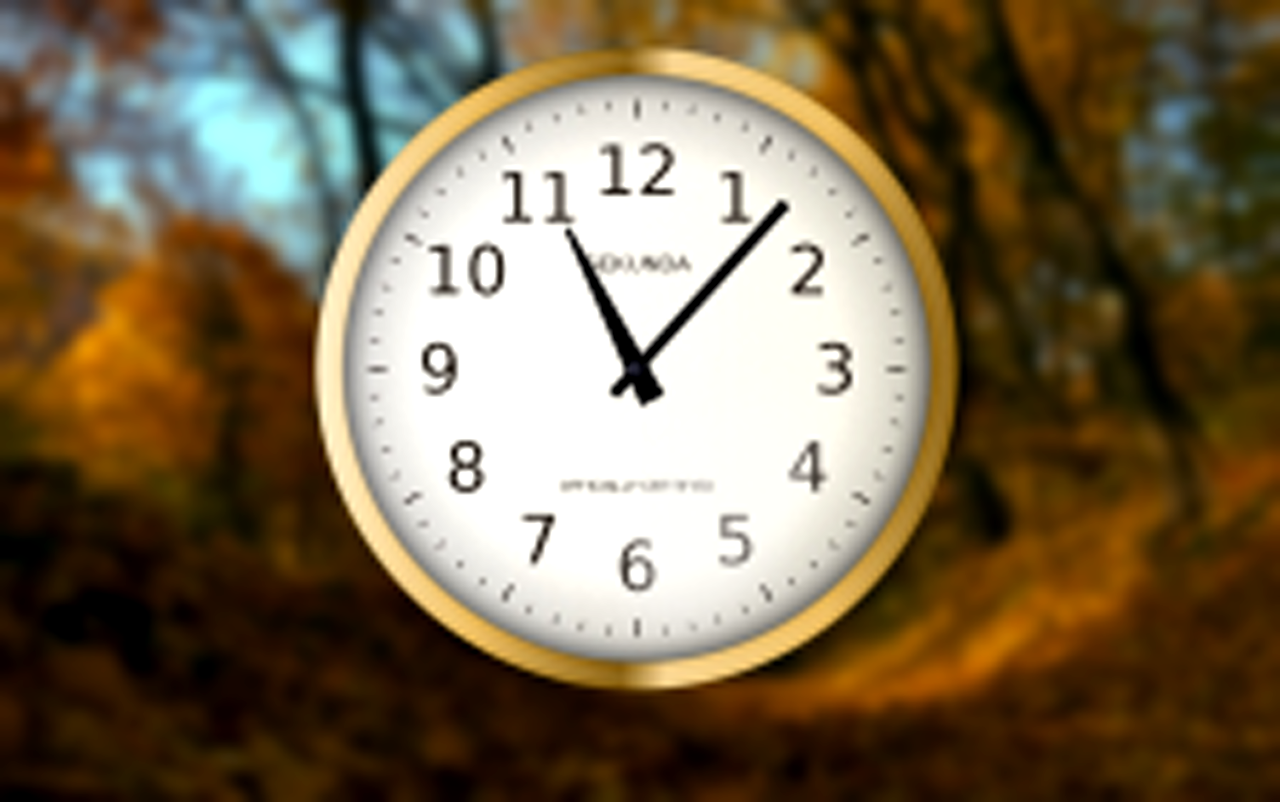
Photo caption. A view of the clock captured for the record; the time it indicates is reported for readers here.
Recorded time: 11:07
